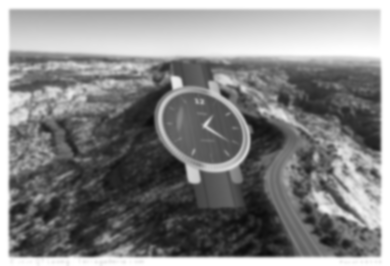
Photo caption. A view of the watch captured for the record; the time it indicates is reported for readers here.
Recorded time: 1:21
